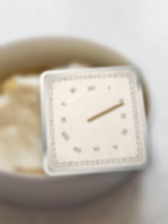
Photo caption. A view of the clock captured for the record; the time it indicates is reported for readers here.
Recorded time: 2:11
